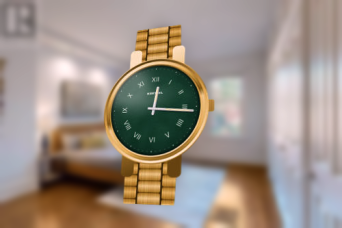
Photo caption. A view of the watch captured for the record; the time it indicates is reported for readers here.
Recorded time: 12:16
